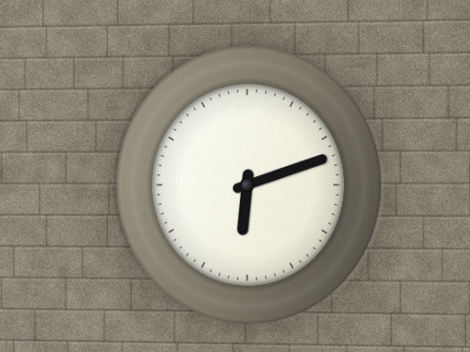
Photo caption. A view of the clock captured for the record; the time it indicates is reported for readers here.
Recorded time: 6:12
